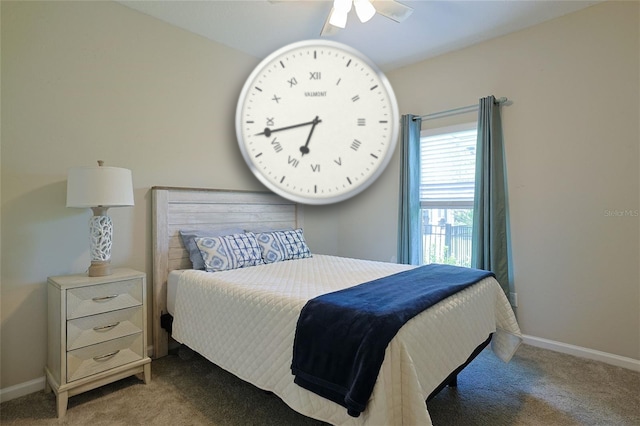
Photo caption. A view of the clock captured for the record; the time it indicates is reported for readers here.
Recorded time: 6:43
